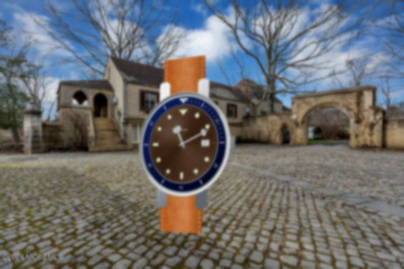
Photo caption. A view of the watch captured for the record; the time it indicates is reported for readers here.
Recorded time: 11:11
